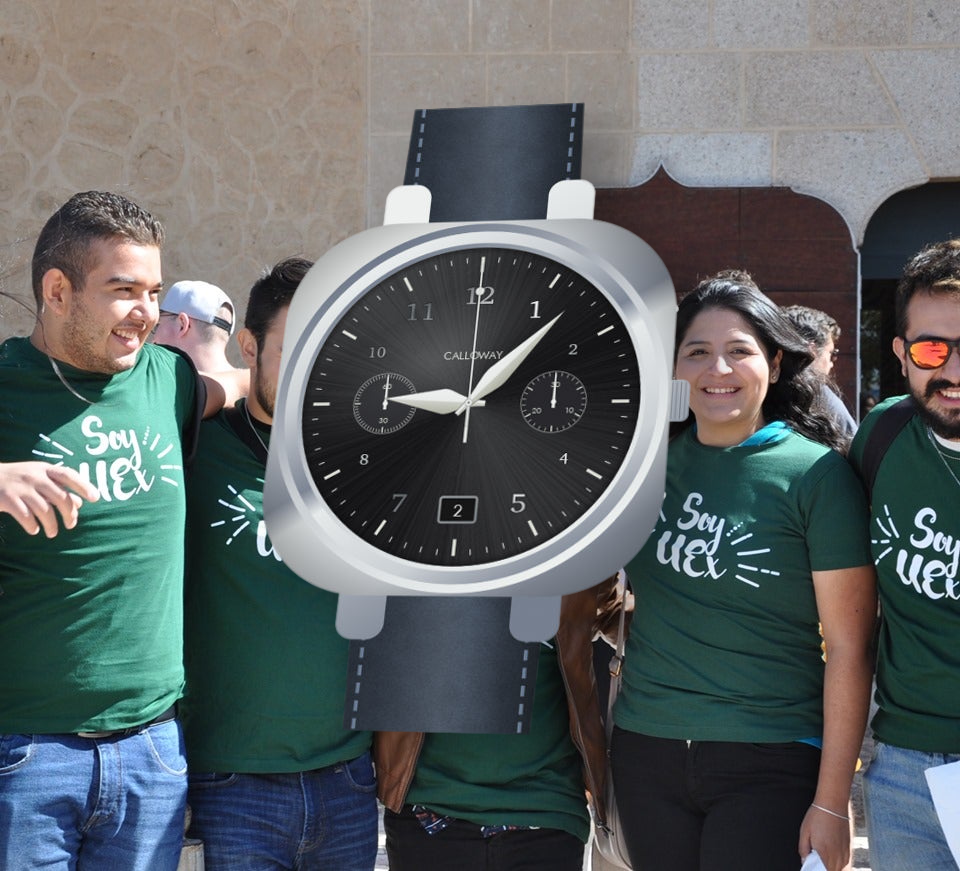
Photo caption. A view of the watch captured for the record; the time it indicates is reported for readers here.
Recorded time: 9:07
